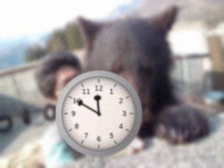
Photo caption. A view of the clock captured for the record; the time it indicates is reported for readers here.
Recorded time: 11:50
